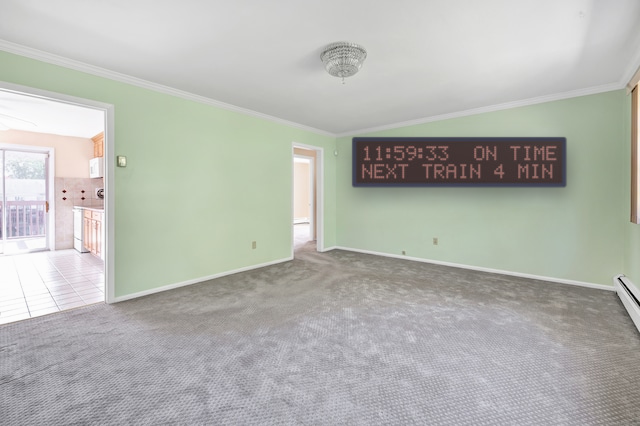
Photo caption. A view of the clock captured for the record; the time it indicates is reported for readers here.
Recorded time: 11:59:33
